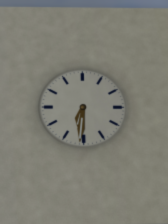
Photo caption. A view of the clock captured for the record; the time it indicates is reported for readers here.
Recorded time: 6:31
